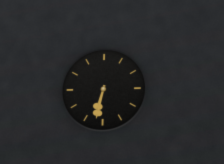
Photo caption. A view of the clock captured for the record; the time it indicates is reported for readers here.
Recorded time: 6:32
